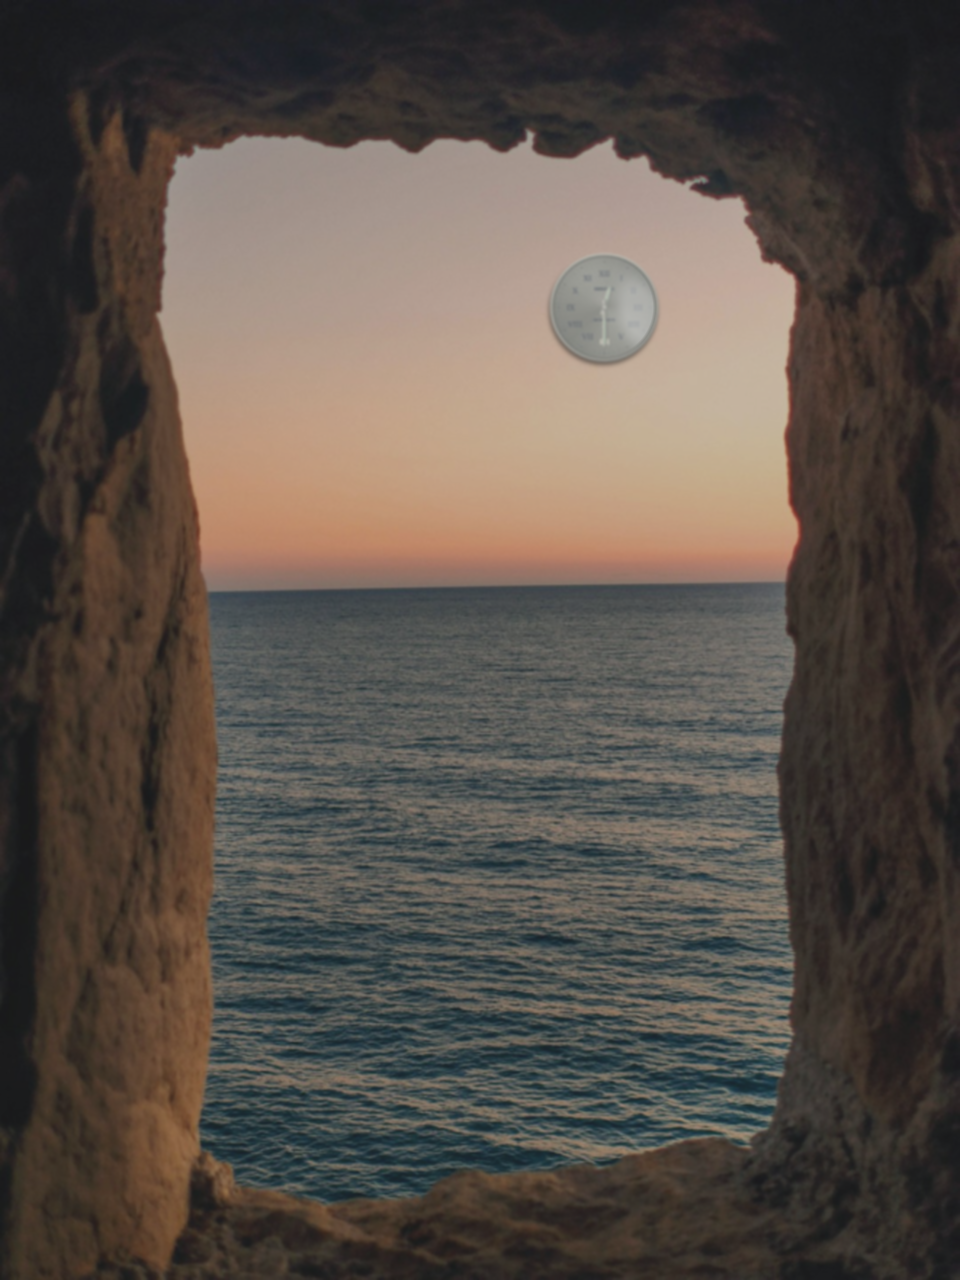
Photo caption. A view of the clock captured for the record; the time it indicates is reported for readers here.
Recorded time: 12:30
